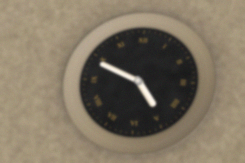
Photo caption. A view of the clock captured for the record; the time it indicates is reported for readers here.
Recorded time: 4:49
